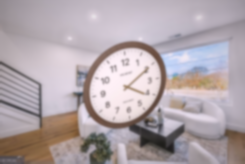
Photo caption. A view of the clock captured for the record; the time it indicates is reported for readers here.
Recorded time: 4:10
